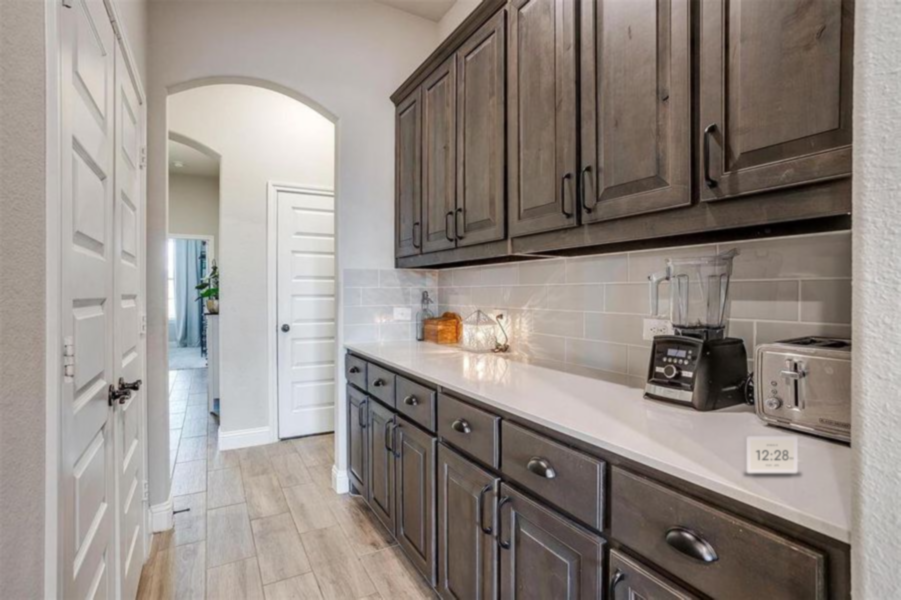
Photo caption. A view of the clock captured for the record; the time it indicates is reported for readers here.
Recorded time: 12:28
